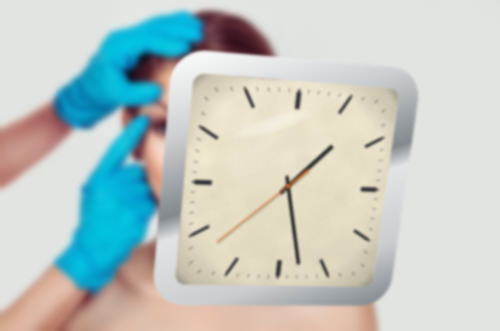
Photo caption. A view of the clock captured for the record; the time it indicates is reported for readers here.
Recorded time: 1:27:38
